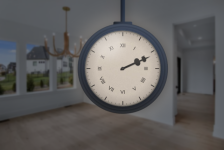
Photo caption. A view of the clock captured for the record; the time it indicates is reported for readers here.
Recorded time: 2:11
